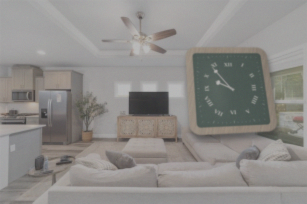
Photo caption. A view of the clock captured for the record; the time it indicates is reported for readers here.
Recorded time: 9:54
